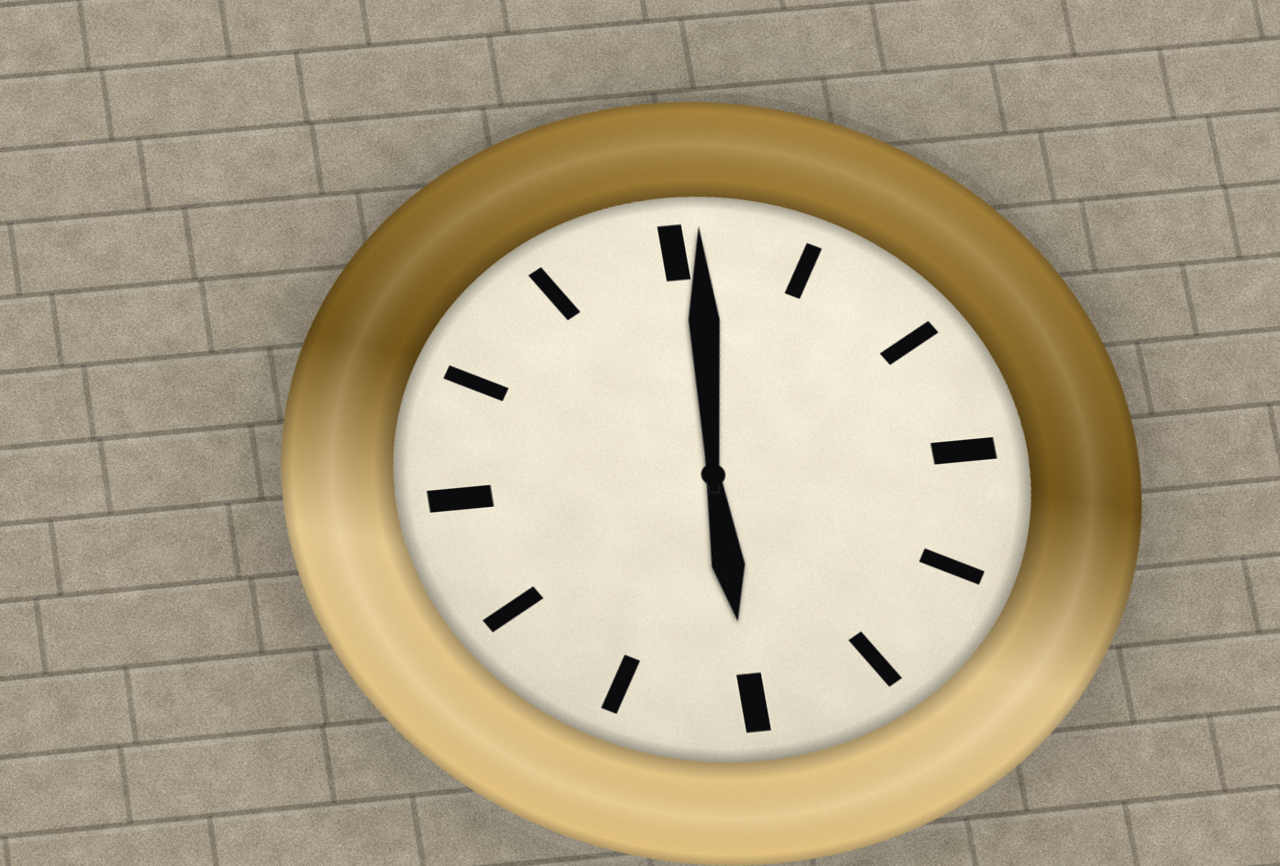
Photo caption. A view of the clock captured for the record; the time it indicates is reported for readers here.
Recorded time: 6:01
